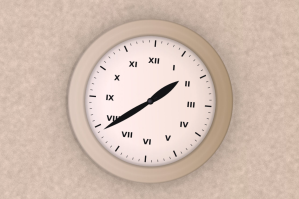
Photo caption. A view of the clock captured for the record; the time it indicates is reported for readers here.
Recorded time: 1:39
